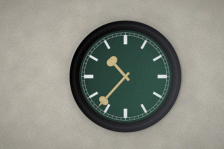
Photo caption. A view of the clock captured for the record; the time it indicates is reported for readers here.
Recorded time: 10:37
